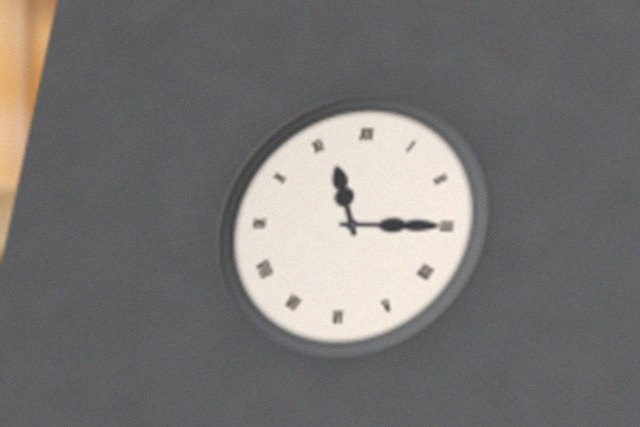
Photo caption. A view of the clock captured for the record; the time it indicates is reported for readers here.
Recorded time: 11:15
